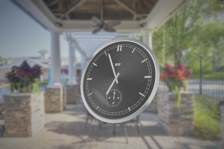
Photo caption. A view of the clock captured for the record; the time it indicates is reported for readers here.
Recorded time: 6:56
